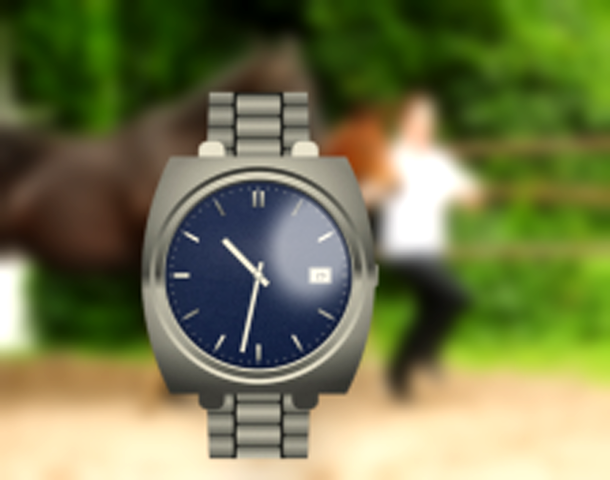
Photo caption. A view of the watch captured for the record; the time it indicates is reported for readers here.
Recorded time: 10:32
